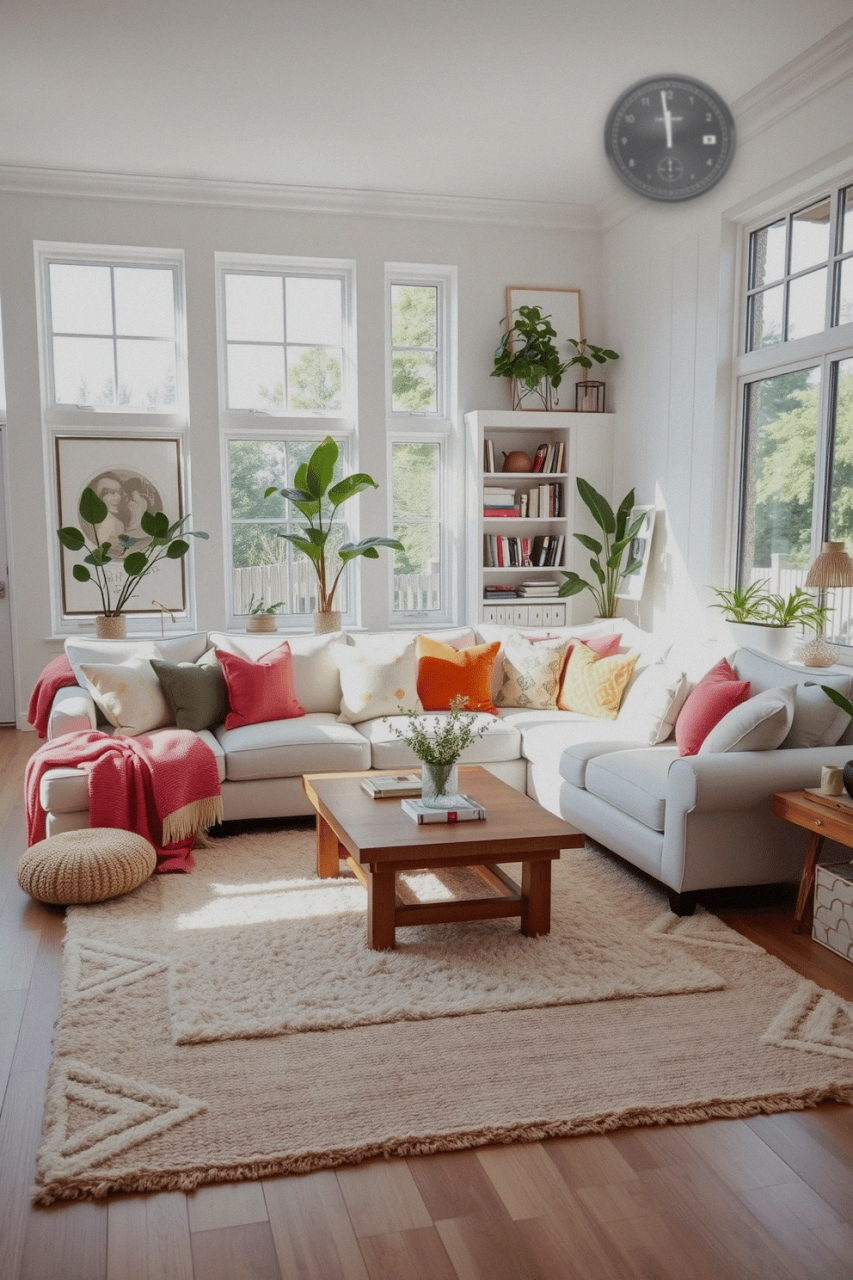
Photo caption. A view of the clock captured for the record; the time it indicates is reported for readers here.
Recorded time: 11:59
